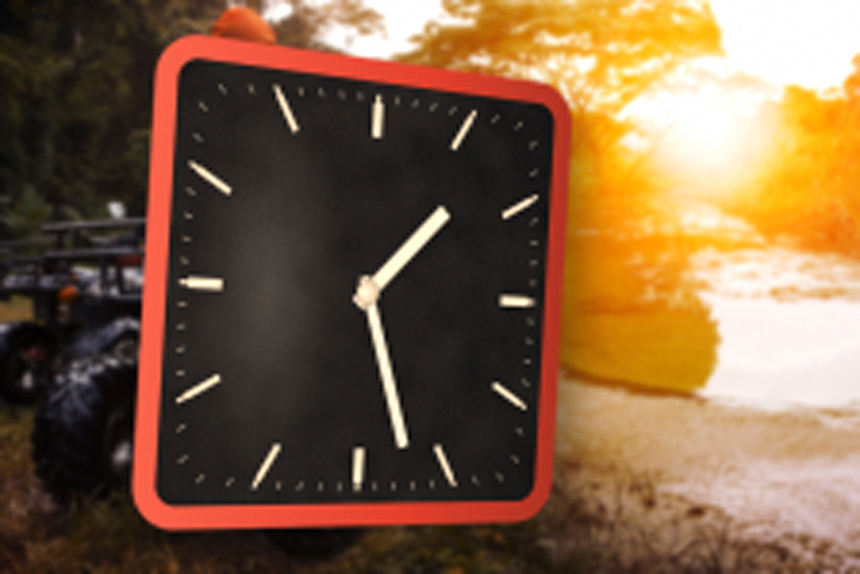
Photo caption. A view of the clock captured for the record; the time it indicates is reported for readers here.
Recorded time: 1:27
